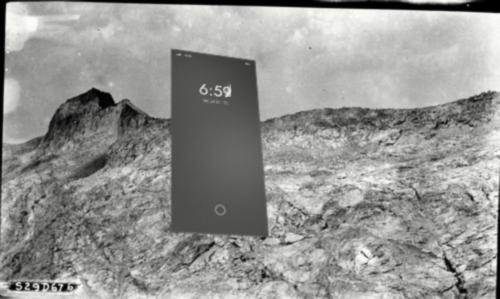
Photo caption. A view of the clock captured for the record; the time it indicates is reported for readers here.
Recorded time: 6:59
